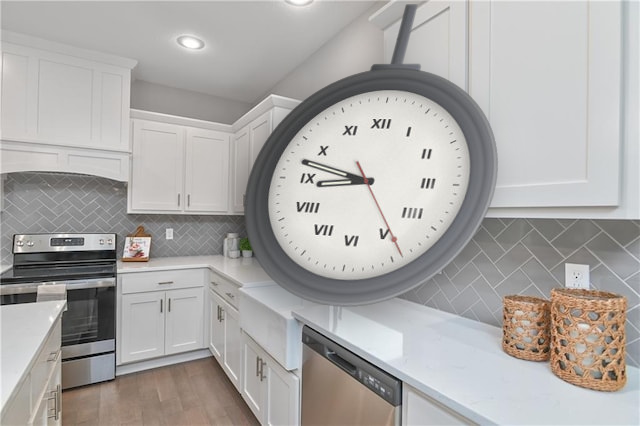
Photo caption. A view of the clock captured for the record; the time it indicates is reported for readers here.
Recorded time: 8:47:24
